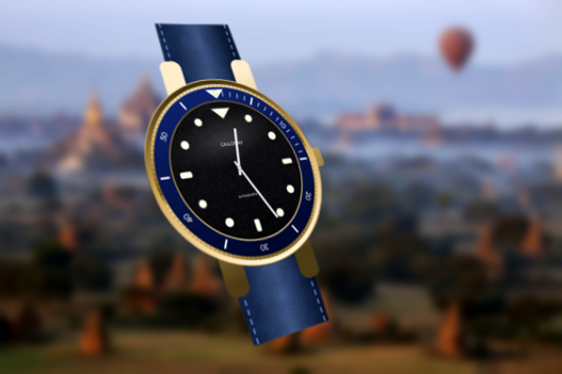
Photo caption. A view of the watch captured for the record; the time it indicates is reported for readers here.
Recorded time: 12:26
